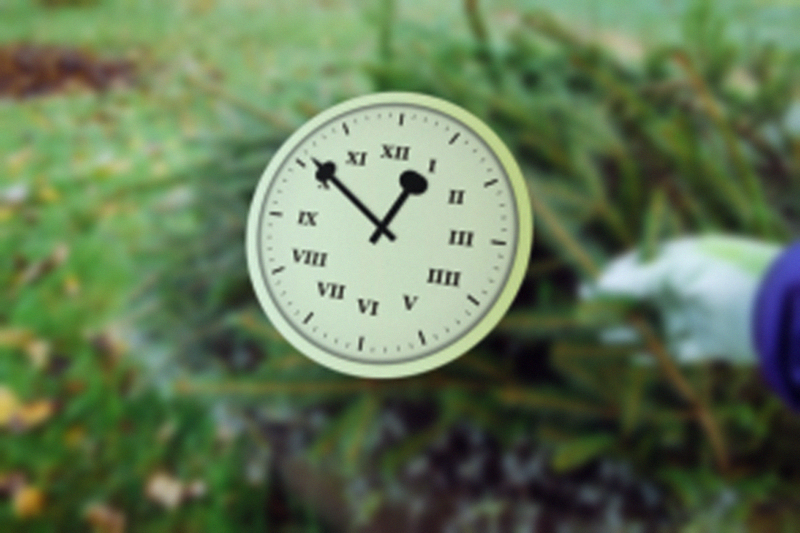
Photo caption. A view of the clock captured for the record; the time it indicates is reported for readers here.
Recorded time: 12:51
